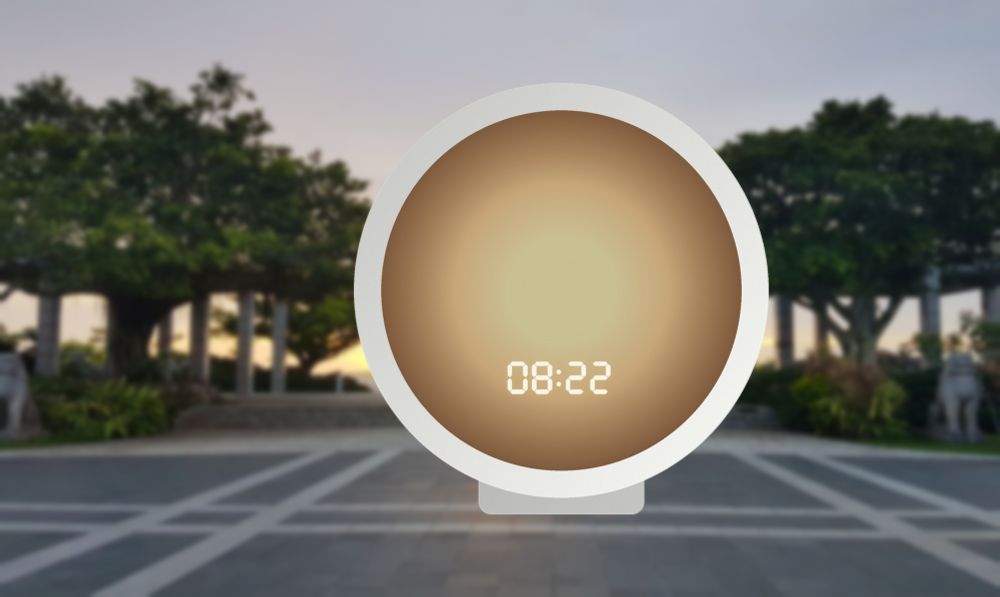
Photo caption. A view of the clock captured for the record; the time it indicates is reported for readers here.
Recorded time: 8:22
